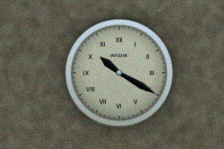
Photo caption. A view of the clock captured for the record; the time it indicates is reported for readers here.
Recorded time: 10:20
